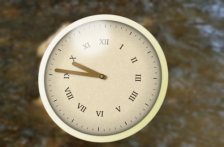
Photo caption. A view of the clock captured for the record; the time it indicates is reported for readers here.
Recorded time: 9:46
